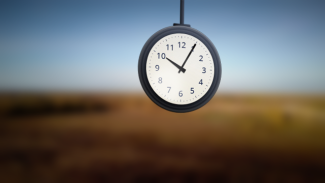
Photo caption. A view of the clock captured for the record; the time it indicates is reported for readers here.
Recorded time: 10:05
